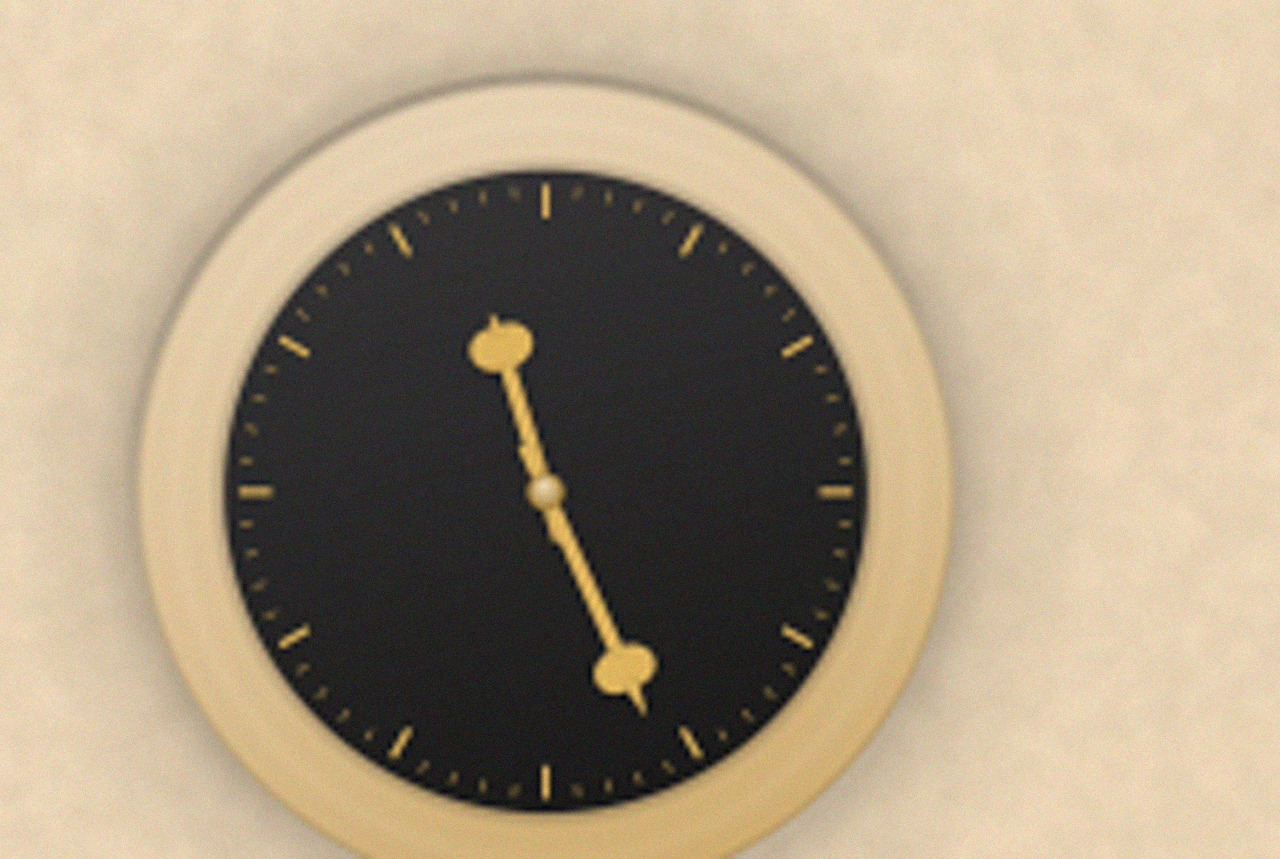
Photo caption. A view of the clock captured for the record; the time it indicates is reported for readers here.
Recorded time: 11:26
